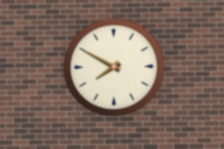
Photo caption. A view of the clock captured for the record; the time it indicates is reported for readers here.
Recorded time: 7:50
